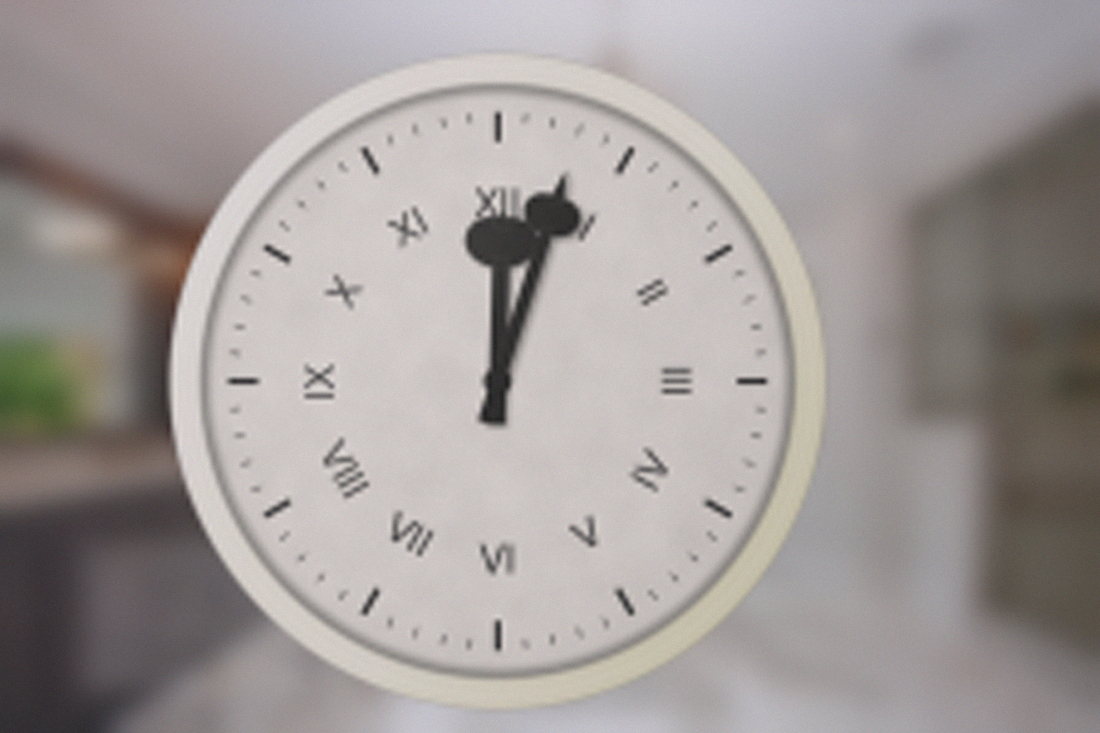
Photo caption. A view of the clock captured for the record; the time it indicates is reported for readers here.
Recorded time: 12:03
